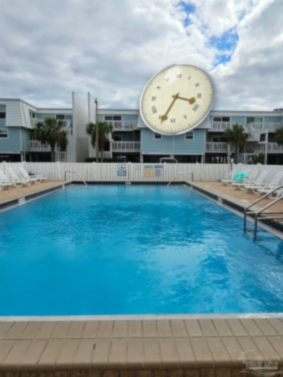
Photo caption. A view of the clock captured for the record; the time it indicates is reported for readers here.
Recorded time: 3:34
